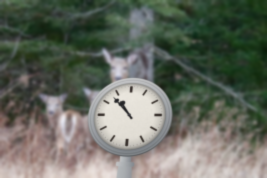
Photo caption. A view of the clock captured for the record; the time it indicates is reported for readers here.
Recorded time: 10:53
